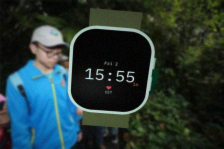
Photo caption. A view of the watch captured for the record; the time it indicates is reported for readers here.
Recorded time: 15:55
